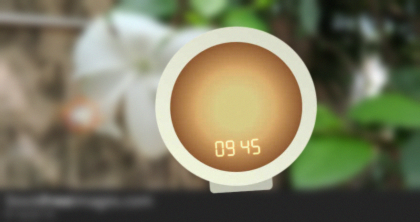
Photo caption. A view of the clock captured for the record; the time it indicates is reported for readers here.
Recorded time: 9:45
